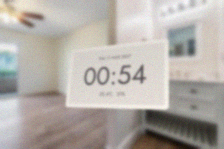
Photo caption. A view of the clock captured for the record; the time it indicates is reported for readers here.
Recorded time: 0:54
